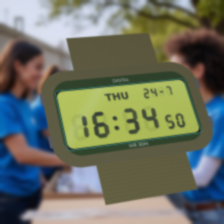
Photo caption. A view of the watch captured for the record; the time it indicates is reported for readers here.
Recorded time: 16:34:50
